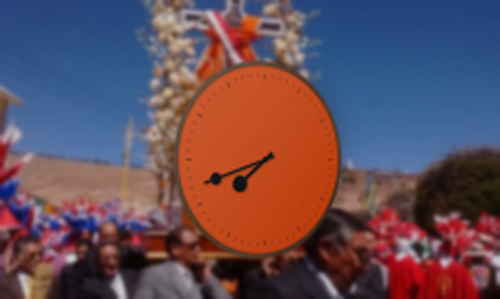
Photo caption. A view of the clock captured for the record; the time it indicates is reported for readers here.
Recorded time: 7:42
